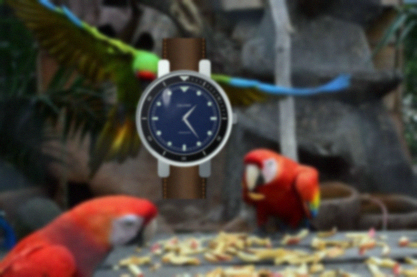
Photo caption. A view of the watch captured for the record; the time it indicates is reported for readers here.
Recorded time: 1:24
